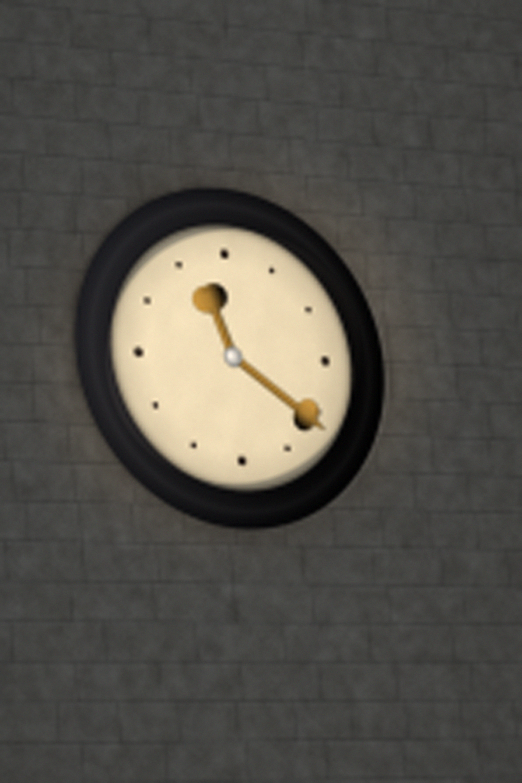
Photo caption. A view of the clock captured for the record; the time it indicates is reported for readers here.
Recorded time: 11:21
